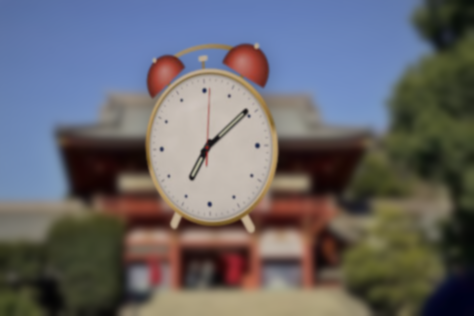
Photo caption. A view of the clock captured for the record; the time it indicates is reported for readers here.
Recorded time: 7:09:01
